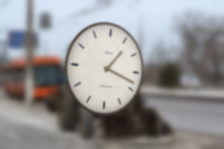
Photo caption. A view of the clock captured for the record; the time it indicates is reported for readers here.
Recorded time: 1:18
